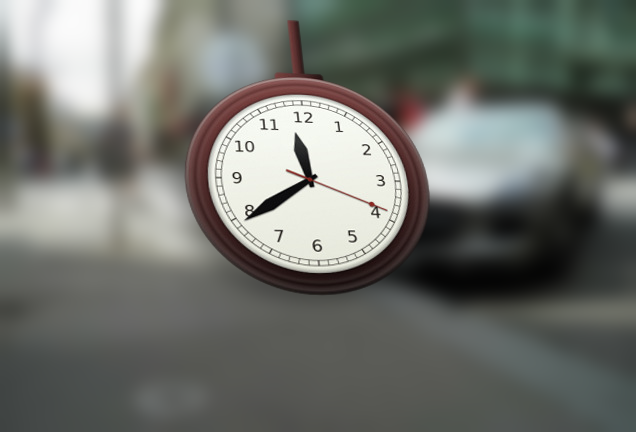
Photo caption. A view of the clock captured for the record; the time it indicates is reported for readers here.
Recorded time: 11:39:19
